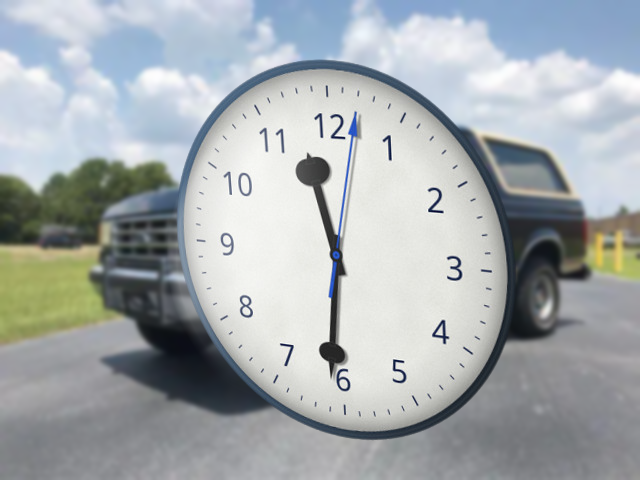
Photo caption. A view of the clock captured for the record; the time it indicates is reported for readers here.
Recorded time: 11:31:02
